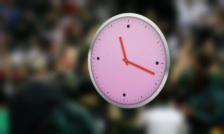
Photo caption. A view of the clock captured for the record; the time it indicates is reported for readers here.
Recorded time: 11:18
